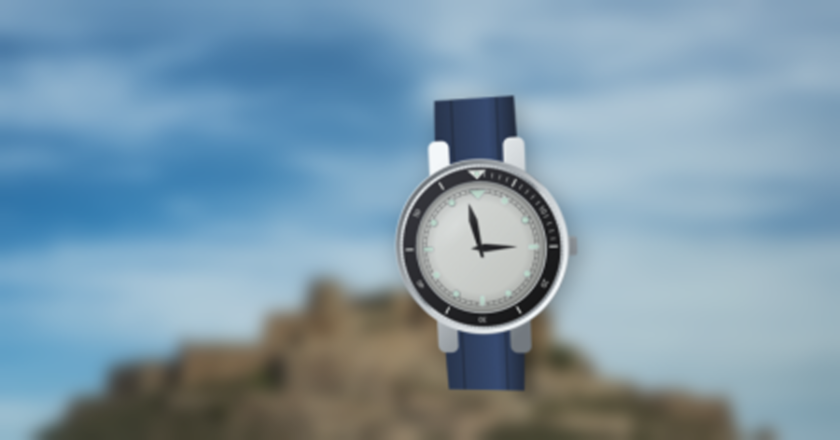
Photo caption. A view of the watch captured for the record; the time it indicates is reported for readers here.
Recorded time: 2:58
